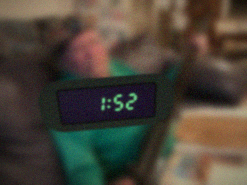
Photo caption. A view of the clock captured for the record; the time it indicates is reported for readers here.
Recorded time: 1:52
